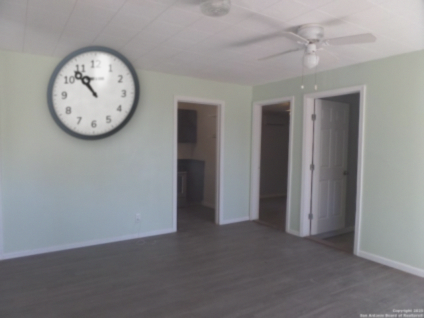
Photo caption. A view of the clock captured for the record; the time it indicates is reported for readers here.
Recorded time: 10:53
